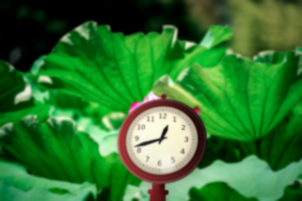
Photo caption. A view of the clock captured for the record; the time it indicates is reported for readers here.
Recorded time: 12:42
